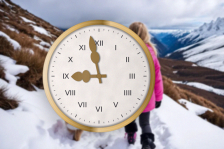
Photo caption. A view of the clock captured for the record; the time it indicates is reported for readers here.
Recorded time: 8:58
